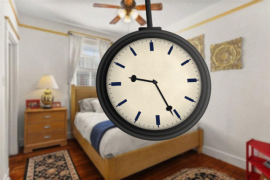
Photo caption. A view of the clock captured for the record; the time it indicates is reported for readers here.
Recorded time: 9:26
